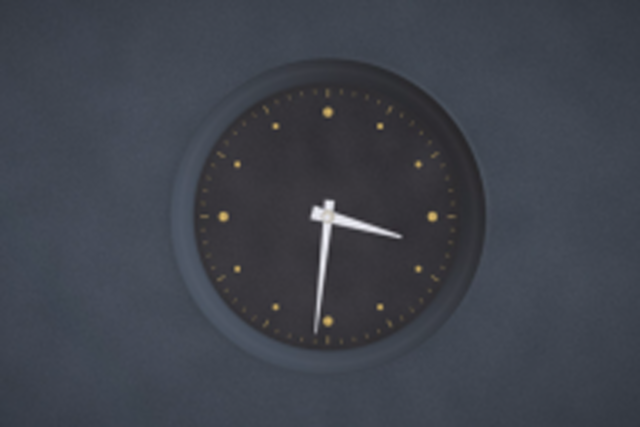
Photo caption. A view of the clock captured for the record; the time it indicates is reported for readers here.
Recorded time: 3:31
